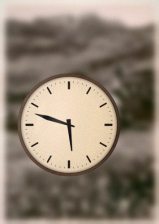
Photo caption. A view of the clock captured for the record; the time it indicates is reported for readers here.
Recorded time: 5:48
